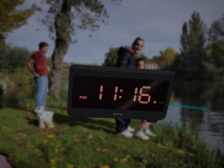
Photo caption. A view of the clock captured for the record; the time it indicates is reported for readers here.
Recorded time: 11:16
